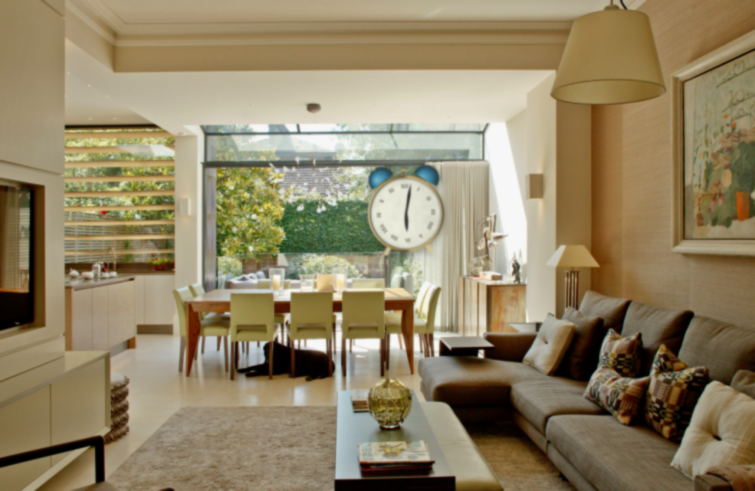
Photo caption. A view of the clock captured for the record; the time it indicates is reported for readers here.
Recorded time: 6:02
